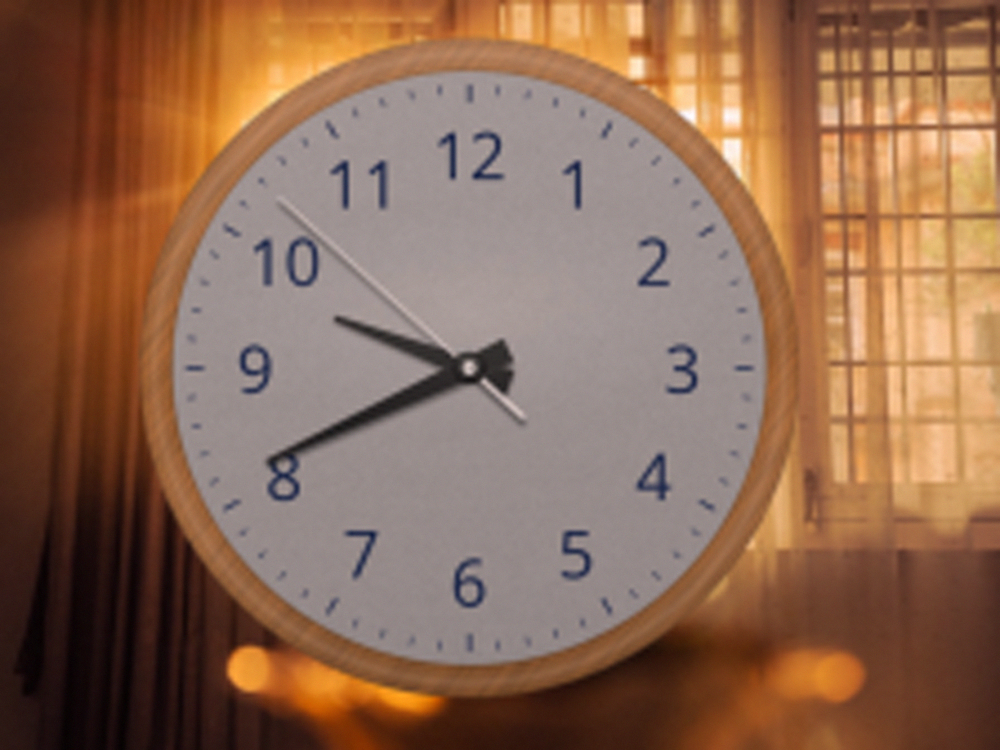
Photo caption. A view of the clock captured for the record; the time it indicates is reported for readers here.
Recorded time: 9:40:52
